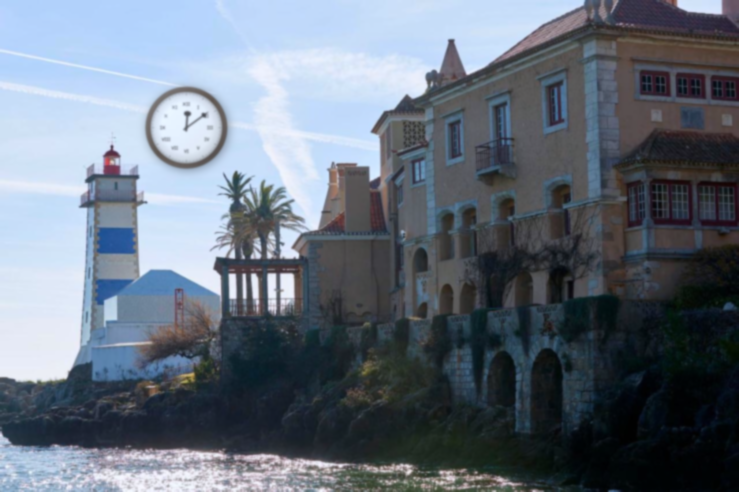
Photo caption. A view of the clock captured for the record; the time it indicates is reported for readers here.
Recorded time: 12:09
